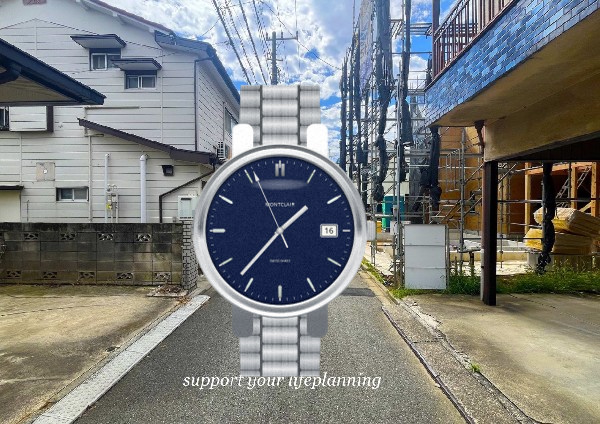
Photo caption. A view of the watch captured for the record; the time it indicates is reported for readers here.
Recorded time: 1:36:56
